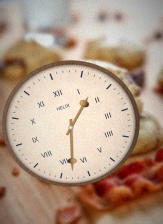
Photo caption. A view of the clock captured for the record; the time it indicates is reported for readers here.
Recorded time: 1:33
